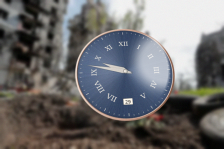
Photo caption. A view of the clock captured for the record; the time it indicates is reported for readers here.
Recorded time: 9:47
